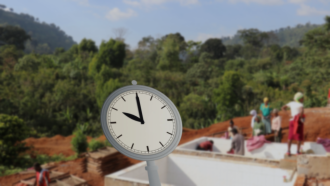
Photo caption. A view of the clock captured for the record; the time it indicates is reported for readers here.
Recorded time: 10:00
